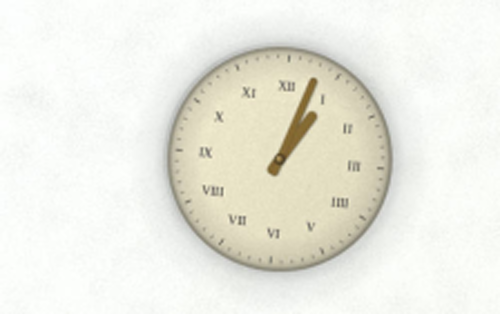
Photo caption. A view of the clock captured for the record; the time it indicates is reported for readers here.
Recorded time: 1:03
